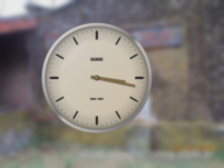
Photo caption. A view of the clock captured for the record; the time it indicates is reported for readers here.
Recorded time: 3:17
